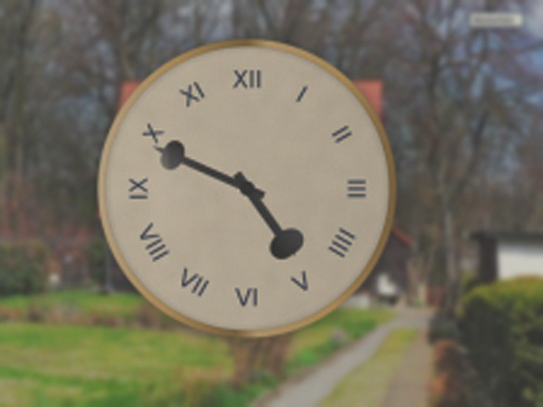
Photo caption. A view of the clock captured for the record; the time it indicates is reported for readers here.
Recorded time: 4:49
